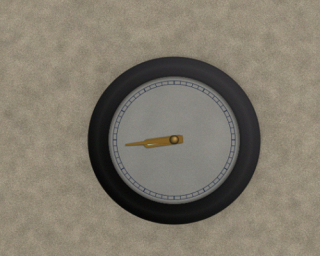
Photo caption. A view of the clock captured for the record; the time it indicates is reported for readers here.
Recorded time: 8:44
